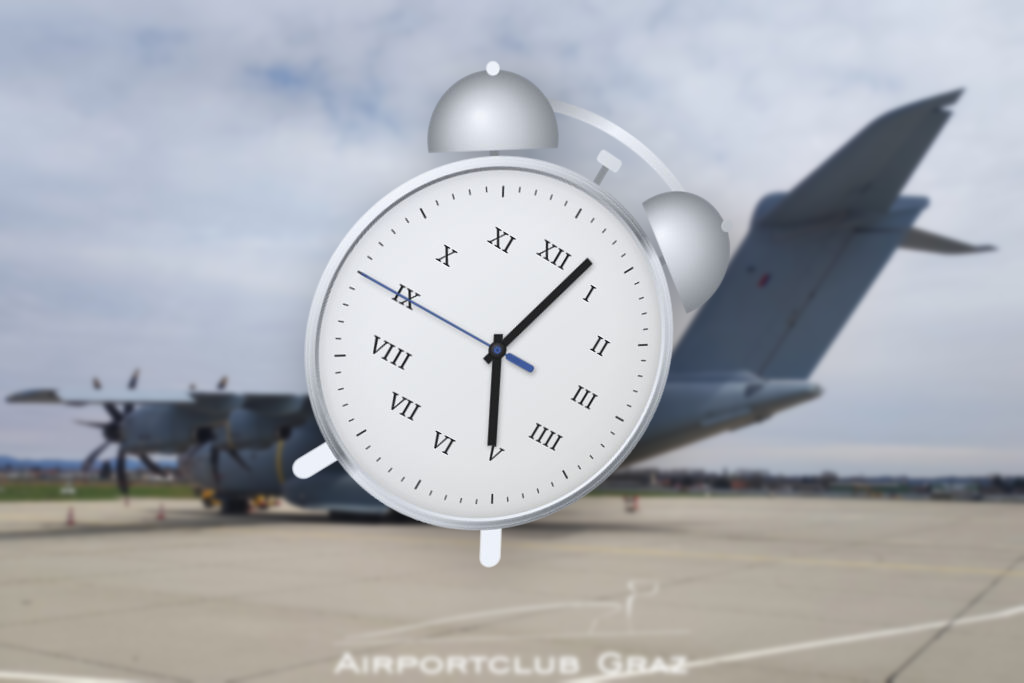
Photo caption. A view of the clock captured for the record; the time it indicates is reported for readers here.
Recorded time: 5:02:45
